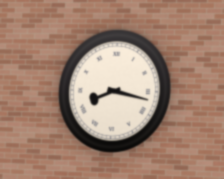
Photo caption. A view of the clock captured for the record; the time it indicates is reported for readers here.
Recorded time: 8:17
